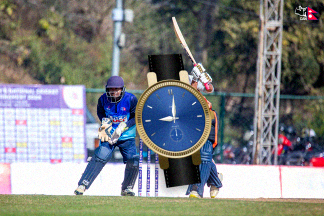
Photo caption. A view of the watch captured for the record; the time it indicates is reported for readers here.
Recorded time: 9:01
